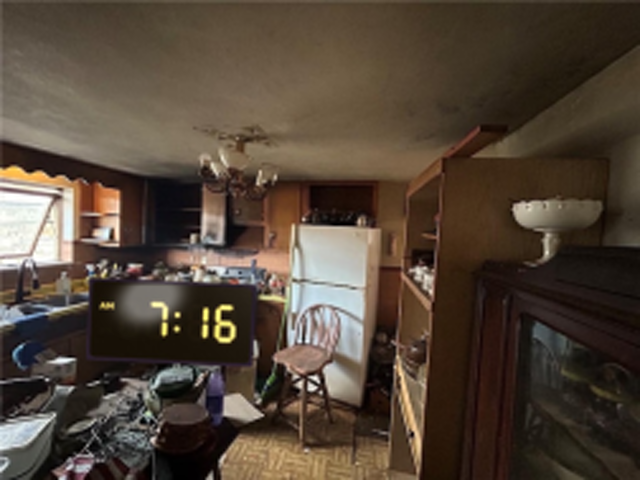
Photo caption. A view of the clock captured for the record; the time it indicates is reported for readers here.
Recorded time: 7:16
